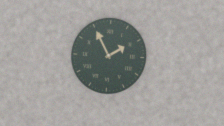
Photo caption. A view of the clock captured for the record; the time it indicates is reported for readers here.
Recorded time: 1:55
